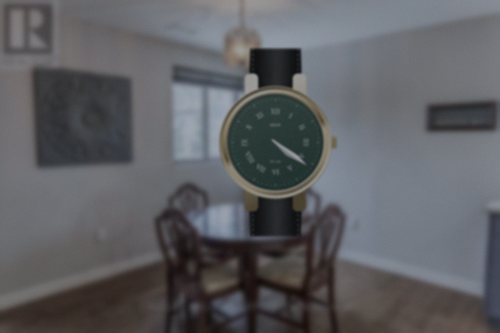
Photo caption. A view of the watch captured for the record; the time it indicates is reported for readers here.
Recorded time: 4:21
